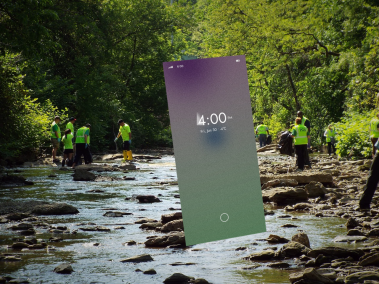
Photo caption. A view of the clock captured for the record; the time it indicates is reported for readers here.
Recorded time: 4:00
